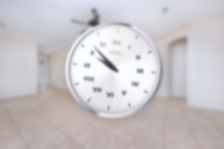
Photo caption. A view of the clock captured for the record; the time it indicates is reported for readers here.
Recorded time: 9:52
